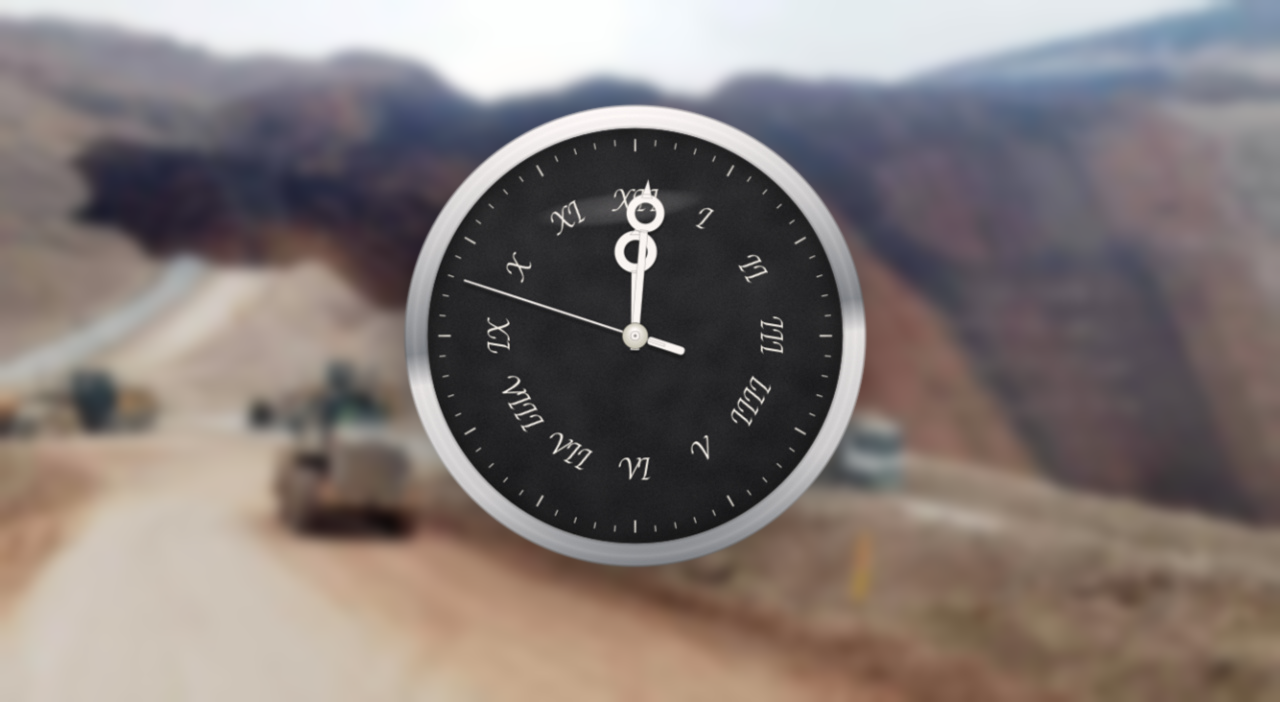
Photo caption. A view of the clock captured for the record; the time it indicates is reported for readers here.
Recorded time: 12:00:48
